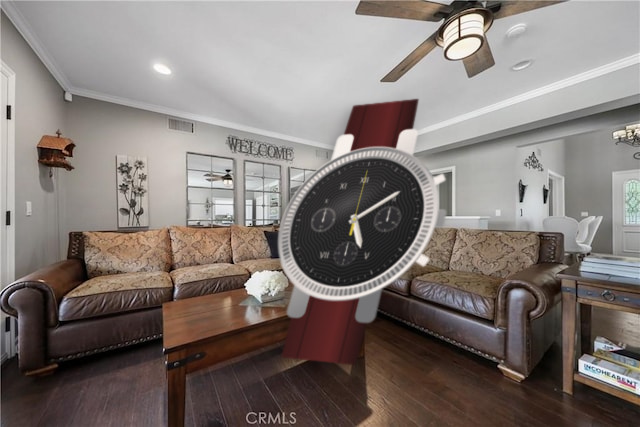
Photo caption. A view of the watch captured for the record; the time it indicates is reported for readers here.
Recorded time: 5:09
